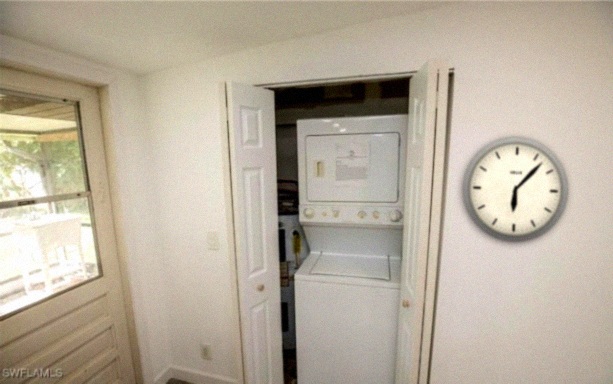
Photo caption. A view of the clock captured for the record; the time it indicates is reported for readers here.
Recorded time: 6:07
